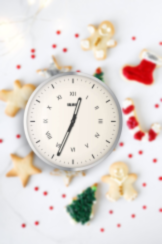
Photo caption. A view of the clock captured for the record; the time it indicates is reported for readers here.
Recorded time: 12:34
